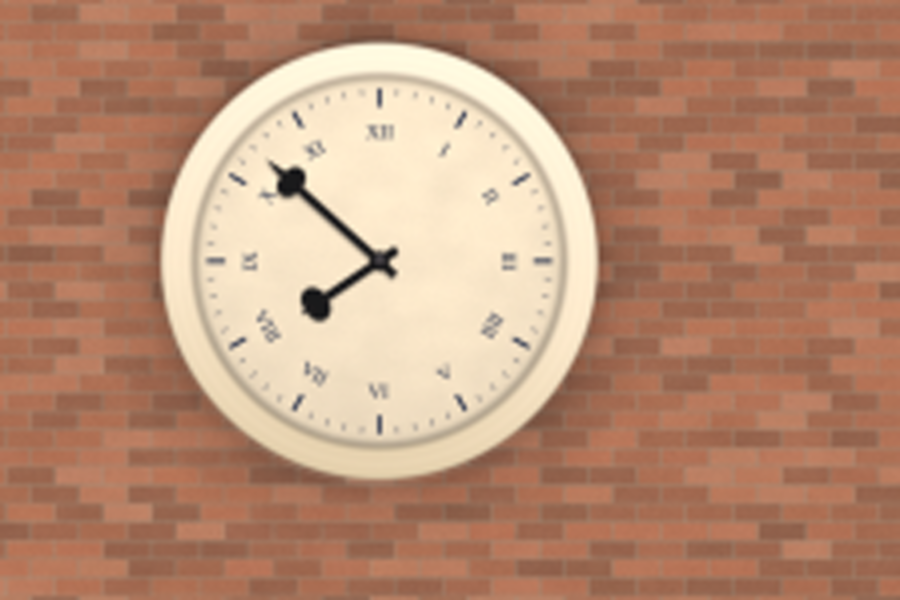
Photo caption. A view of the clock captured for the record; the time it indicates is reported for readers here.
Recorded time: 7:52
